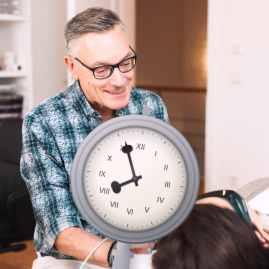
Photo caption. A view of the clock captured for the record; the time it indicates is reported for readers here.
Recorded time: 7:56
